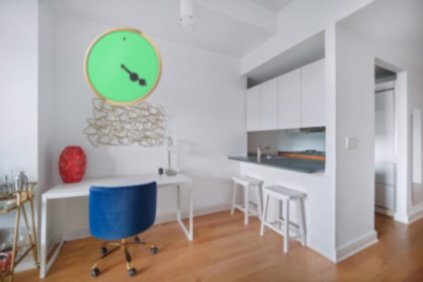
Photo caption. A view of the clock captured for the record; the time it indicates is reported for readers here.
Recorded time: 4:21
